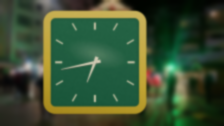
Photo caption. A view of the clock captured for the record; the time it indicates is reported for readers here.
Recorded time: 6:43
